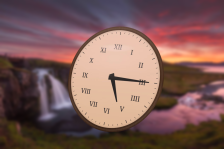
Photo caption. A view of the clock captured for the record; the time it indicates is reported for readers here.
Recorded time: 5:15
